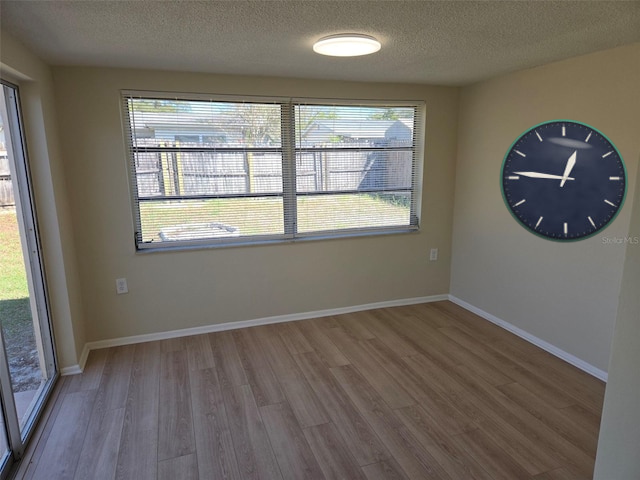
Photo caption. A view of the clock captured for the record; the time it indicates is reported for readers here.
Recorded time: 12:46
